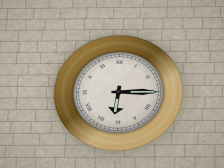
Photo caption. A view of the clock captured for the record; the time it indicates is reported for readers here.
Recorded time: 6:15
